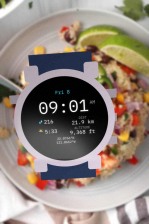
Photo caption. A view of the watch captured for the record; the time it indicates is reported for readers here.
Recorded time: 9:01
